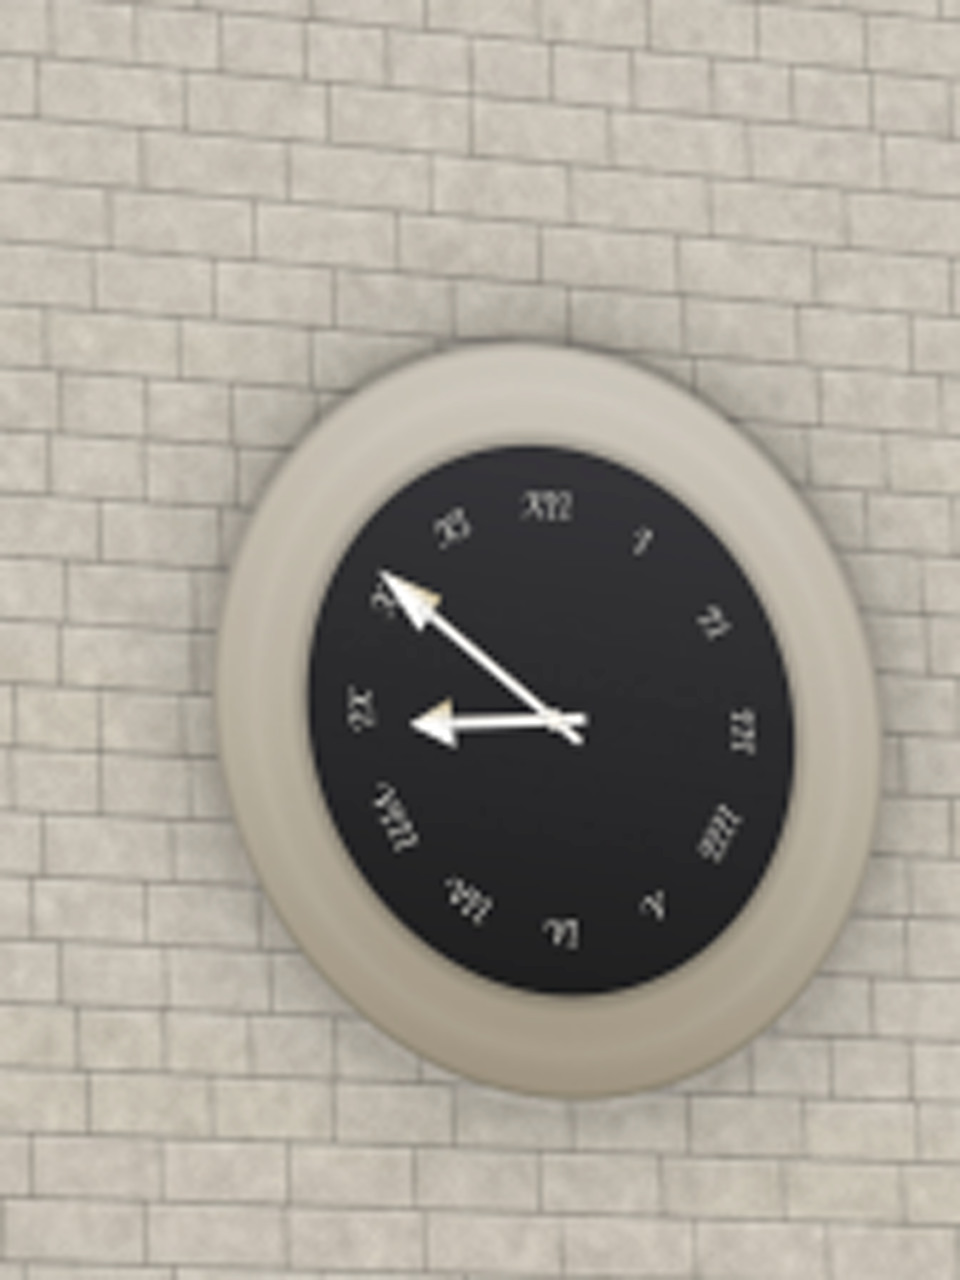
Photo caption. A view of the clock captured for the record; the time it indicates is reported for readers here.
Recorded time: 8:51
